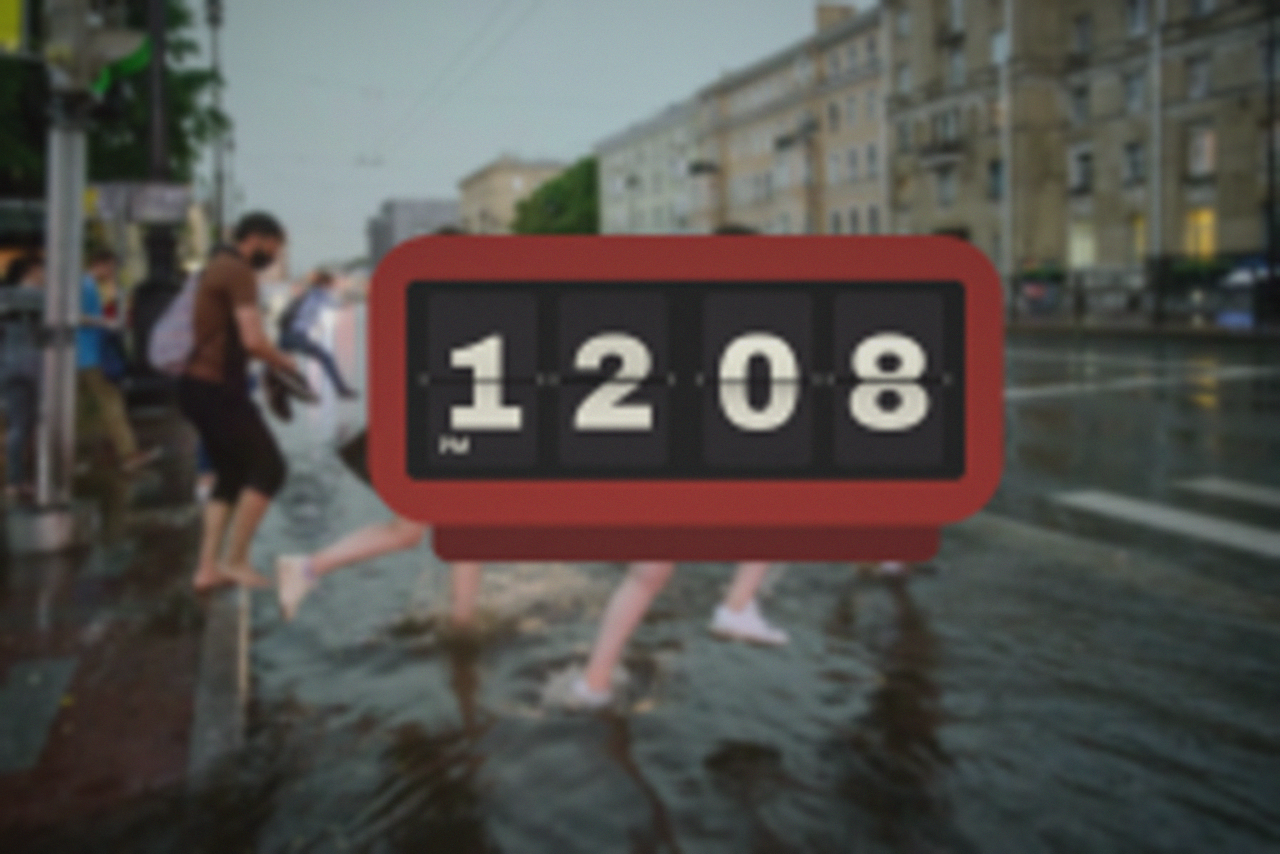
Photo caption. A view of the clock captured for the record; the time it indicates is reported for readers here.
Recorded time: 12:08
